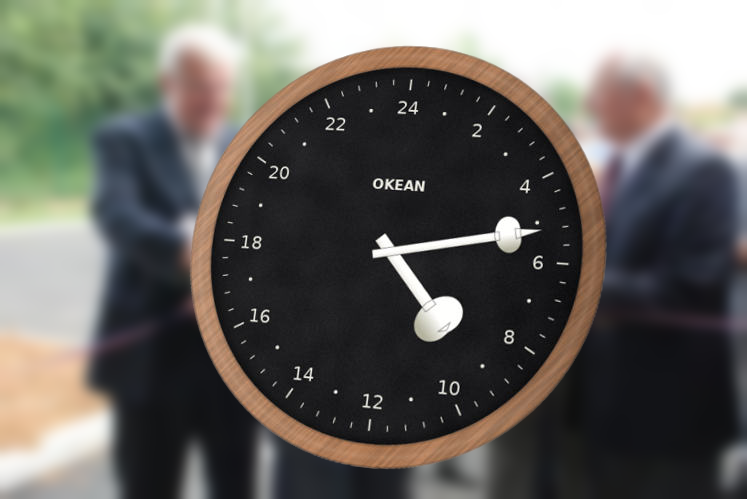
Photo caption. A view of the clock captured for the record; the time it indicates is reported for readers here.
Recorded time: 9:13
